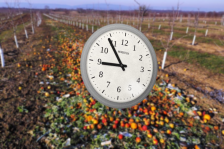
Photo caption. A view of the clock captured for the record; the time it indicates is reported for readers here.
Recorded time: 8:54
